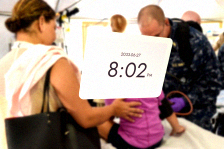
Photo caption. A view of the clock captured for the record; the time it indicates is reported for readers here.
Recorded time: 8:02
